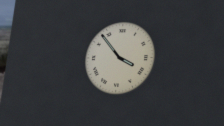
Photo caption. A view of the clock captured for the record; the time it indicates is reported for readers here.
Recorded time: 3:53
